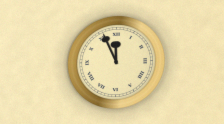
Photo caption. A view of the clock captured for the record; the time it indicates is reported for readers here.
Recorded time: 11:56
